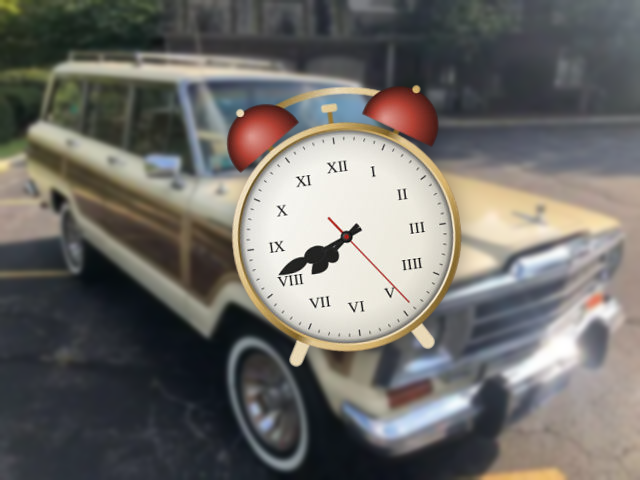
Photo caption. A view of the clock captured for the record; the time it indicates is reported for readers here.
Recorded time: 7:41:24
